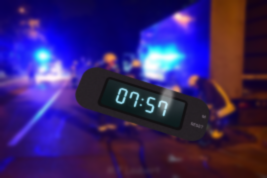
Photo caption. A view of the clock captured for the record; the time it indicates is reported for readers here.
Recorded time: 7:57
